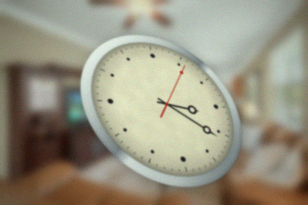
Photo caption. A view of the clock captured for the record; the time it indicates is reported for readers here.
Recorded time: 3:21:06
